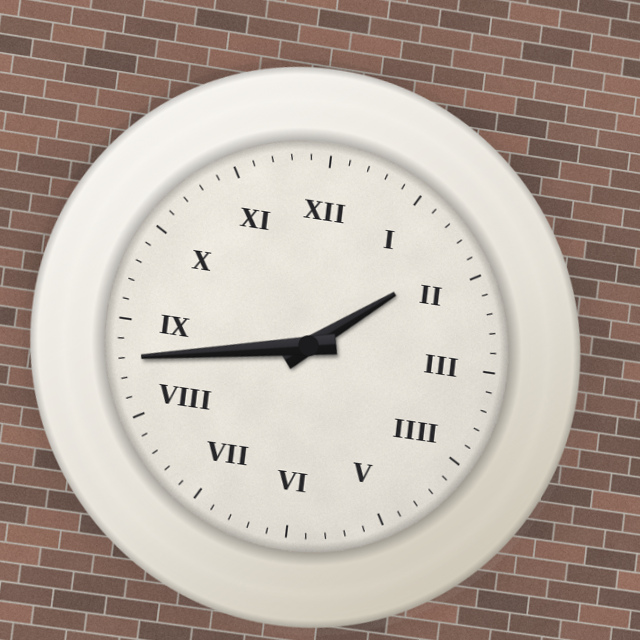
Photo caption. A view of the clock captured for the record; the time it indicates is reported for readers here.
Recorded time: 1:43
